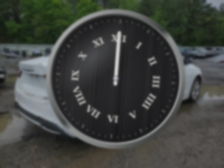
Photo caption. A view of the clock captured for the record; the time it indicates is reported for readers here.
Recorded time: 12:00
